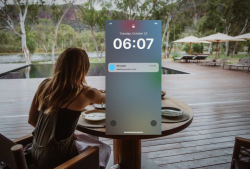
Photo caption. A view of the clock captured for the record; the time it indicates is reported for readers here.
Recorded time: 6:07
